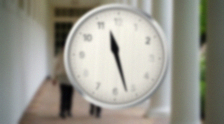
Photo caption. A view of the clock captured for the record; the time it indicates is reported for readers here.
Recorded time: 11:27
